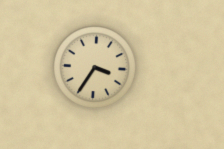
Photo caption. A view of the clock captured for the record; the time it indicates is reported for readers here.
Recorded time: 3:35
